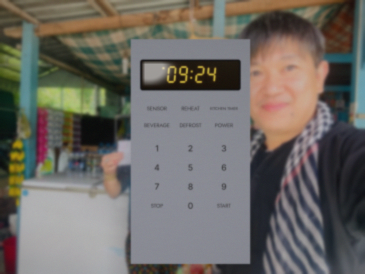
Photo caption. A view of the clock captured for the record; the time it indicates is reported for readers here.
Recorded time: 9:24
